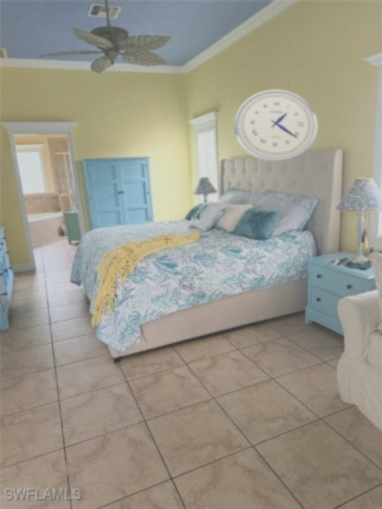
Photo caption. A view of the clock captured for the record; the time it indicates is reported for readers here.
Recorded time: 1:21
